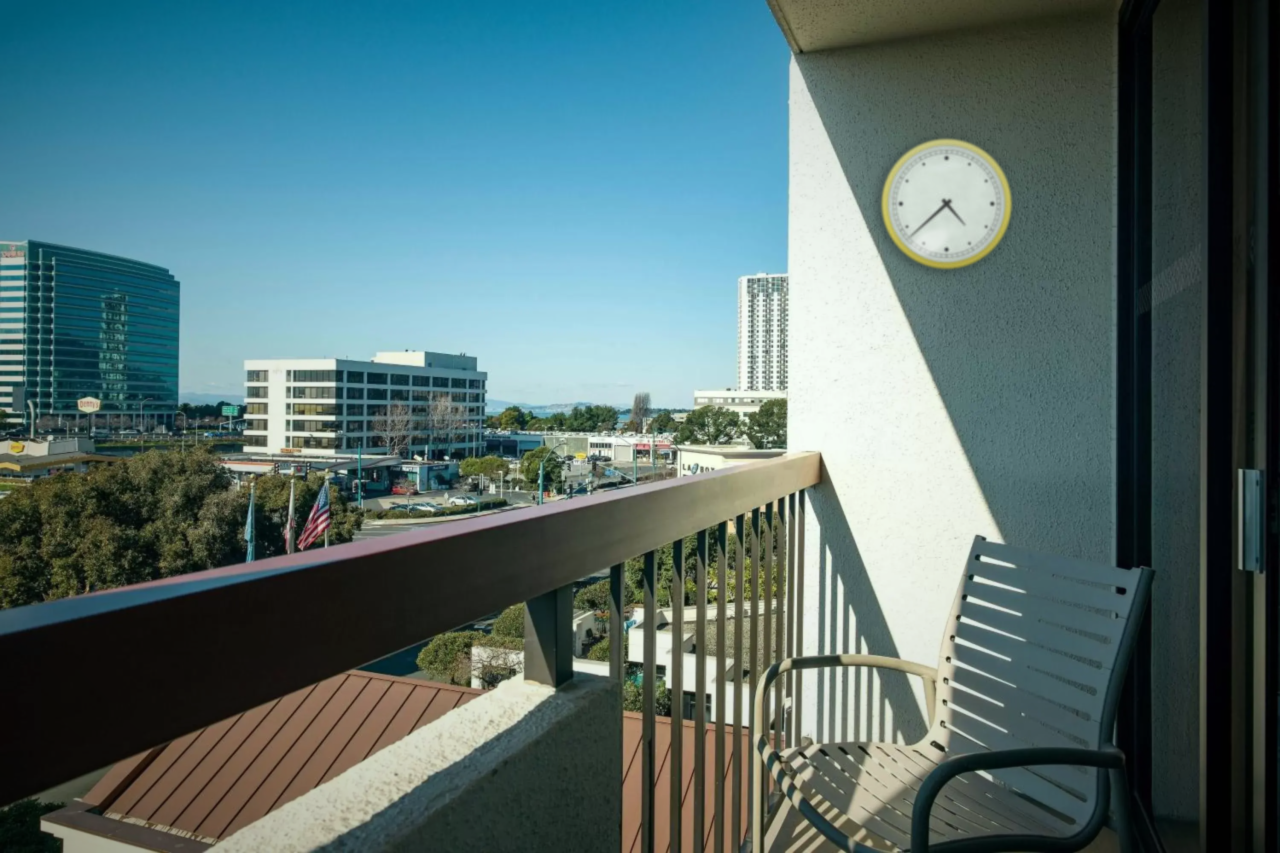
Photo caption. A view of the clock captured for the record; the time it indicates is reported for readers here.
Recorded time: 4:38
